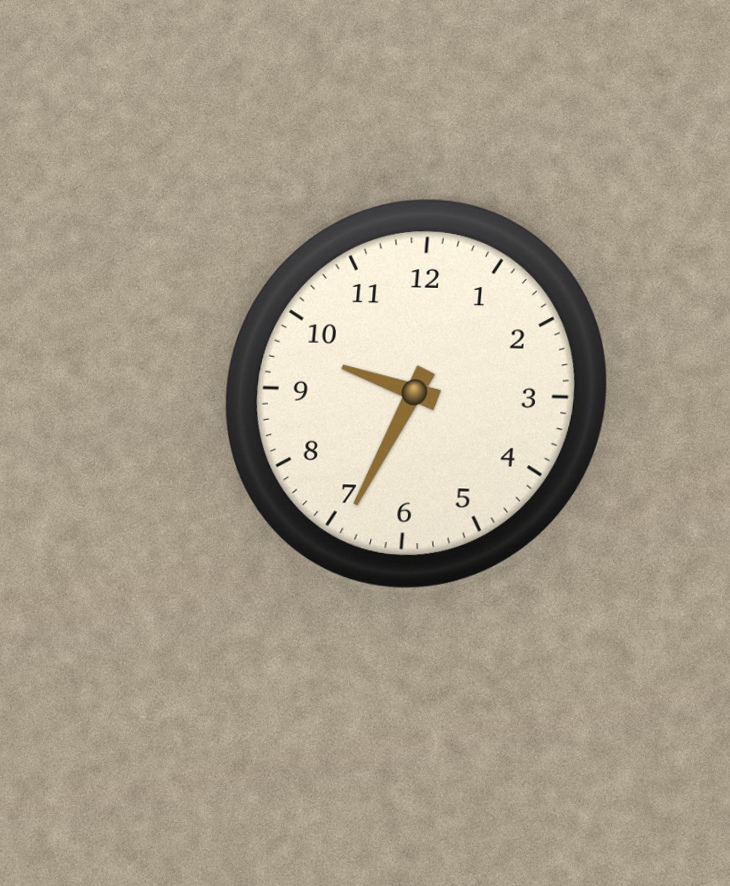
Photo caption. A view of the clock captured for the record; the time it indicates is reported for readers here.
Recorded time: 9:34
